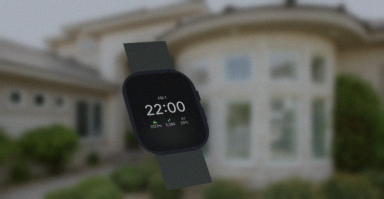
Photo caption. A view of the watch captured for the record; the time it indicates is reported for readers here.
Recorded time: 22:00
